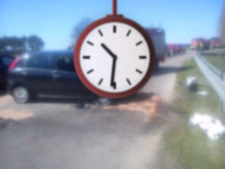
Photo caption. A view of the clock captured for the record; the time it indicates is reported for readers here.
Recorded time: 10:31
